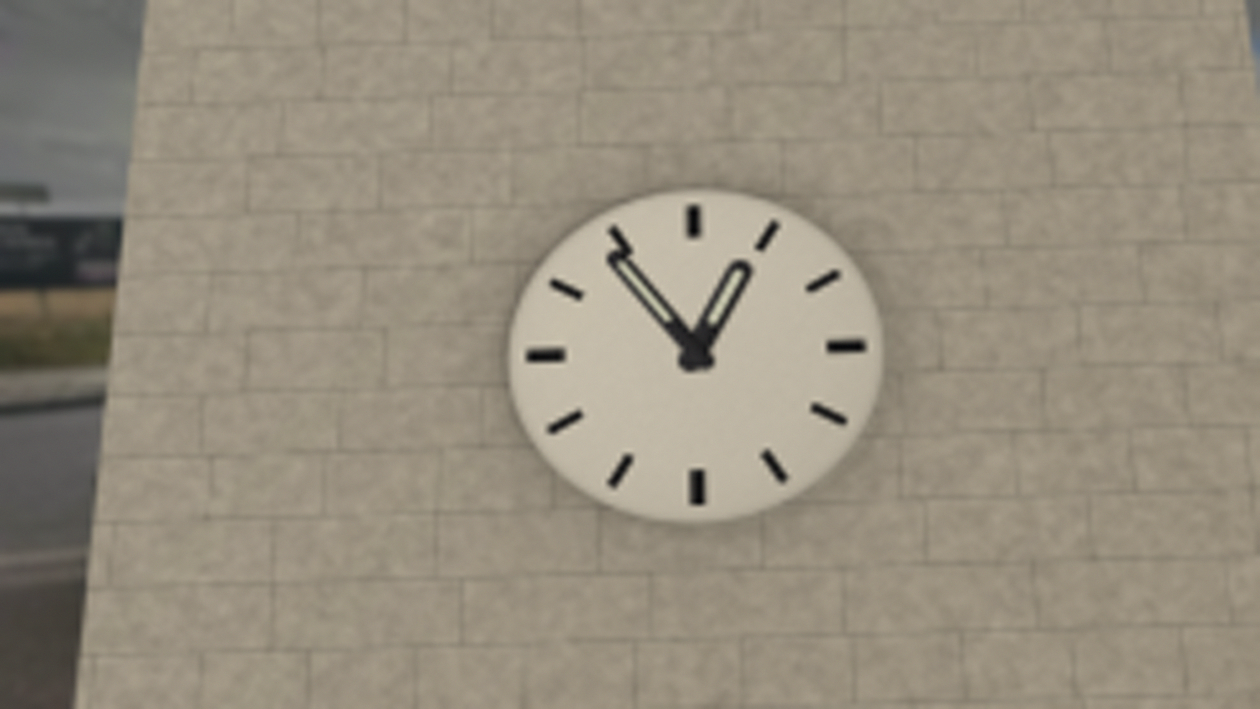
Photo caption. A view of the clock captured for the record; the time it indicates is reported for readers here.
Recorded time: 12:54
